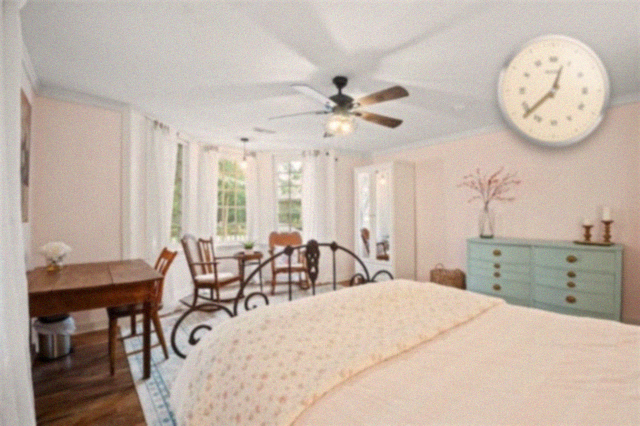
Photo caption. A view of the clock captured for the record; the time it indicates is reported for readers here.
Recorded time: 12:38
